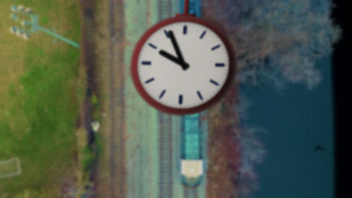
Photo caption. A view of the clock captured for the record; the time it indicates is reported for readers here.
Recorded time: 9:56
